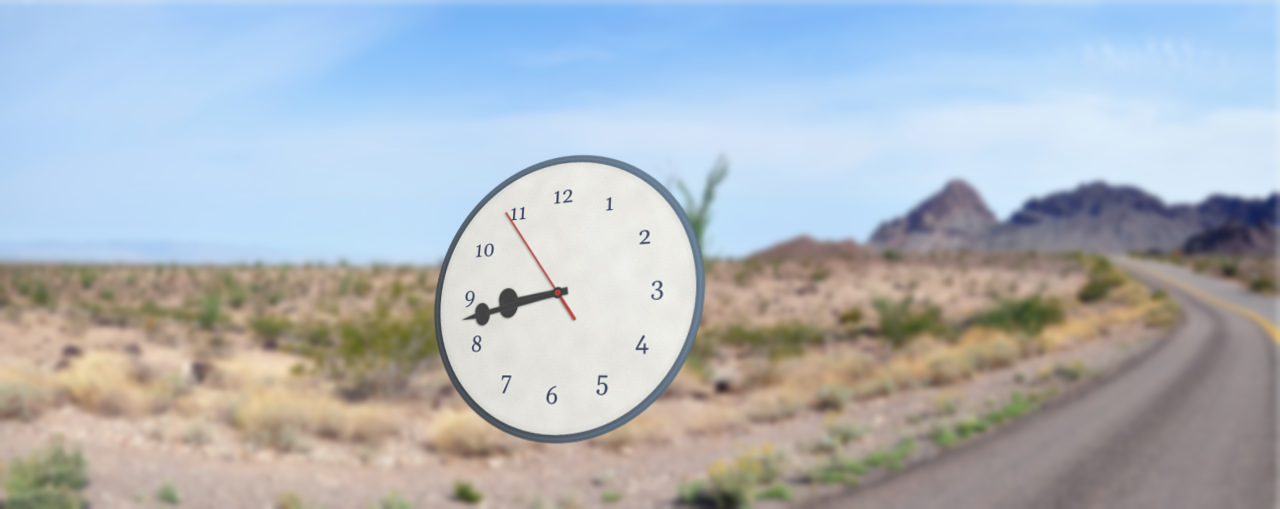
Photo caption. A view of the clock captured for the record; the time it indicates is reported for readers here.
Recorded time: 8:42:54
